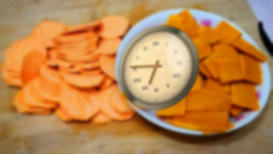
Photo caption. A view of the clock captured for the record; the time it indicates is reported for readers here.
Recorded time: 6:46
